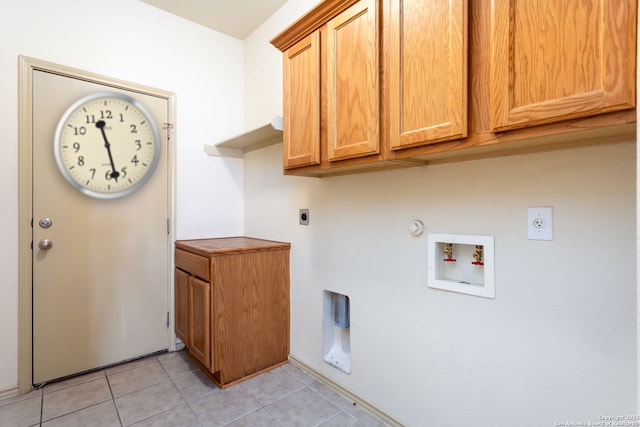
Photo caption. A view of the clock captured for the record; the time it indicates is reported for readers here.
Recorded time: 11:28
